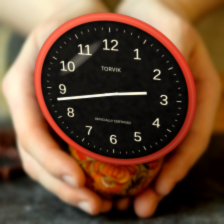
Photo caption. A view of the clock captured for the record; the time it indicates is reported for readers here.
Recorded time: 2:43
